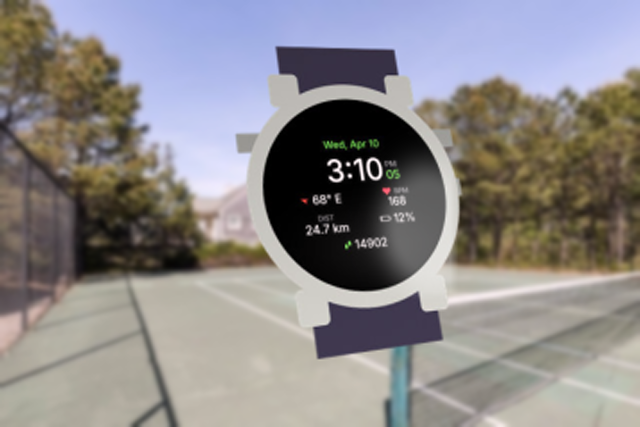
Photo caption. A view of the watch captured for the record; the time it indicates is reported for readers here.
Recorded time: 3:10
